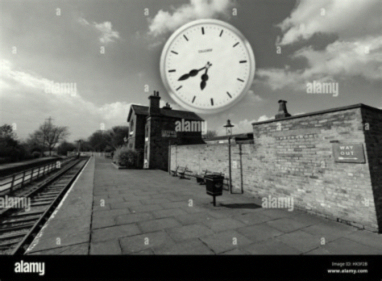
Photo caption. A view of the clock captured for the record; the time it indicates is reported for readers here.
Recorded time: 6:42
